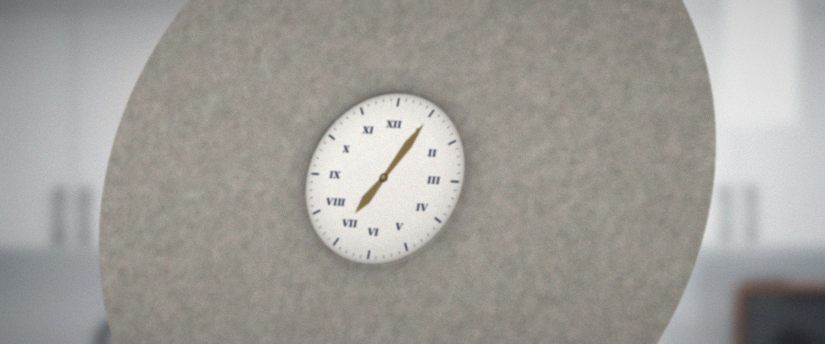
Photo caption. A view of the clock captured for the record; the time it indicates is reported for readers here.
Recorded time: 7:05
